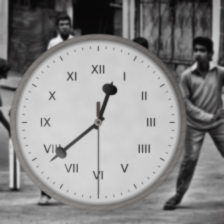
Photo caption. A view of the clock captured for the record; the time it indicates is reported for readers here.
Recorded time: 12:38:30
